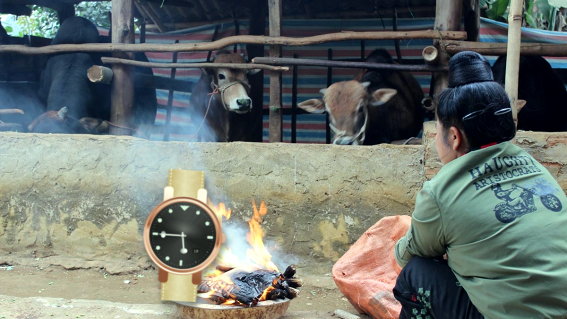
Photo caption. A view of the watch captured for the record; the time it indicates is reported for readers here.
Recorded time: 5:45
